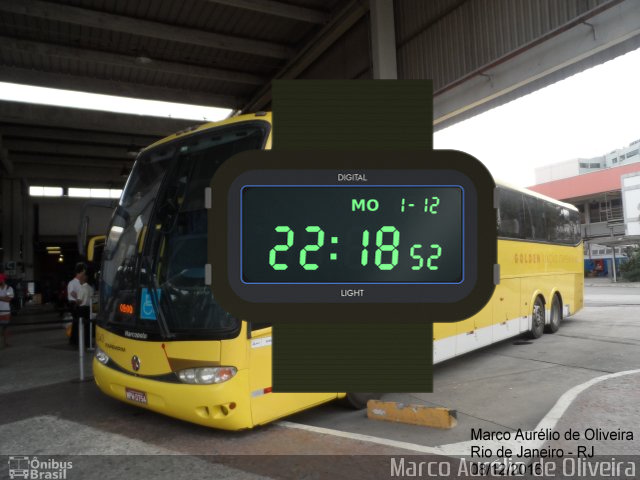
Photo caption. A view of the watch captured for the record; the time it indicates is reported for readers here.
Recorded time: 22:18:52
